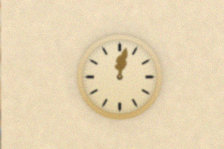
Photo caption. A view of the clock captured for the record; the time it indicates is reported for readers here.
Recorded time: 12:02
